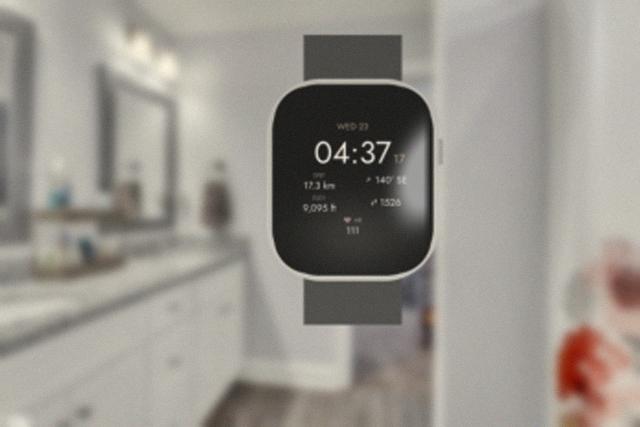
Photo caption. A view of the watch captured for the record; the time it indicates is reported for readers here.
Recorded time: 4:37
